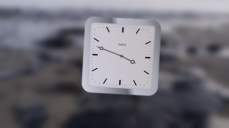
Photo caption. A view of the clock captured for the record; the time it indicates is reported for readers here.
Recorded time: 3:48
